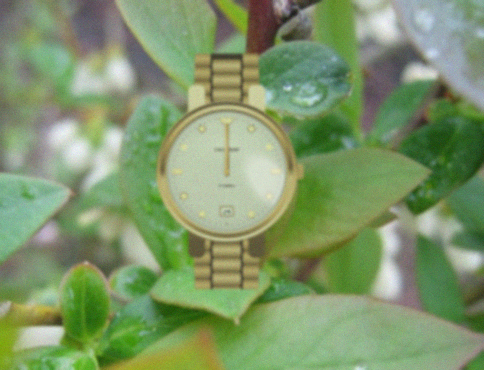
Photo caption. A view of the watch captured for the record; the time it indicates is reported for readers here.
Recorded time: 12:00
